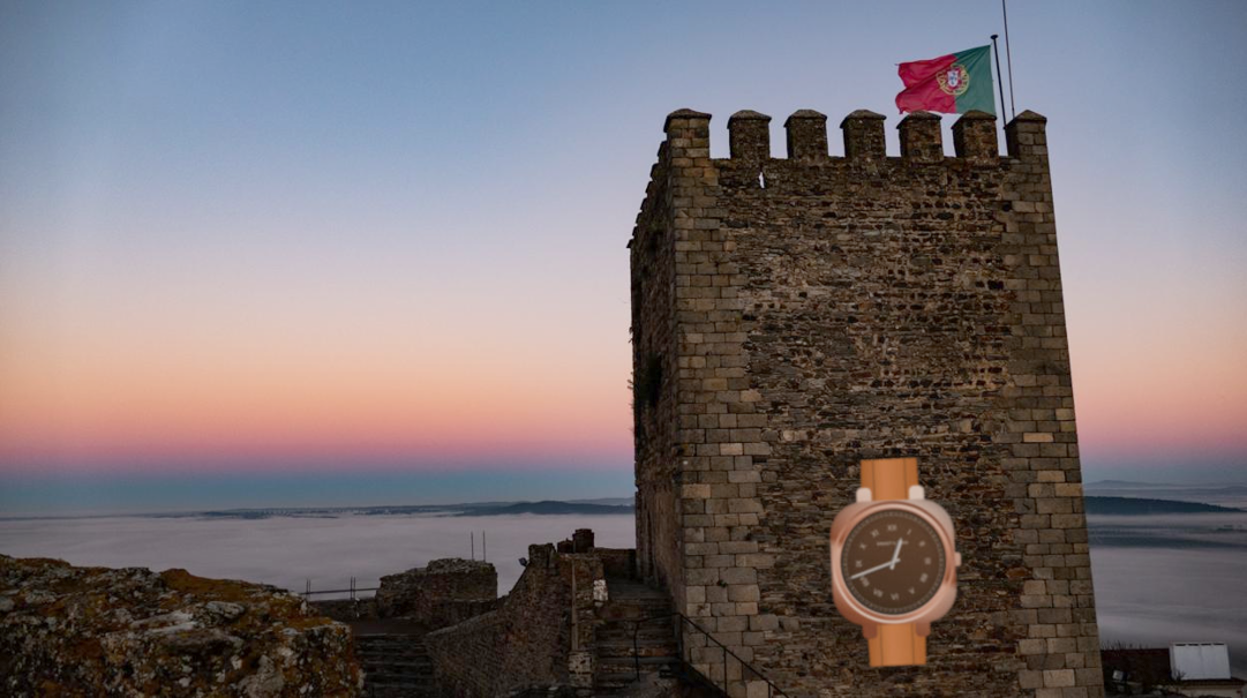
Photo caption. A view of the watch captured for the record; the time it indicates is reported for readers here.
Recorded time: 12:42
